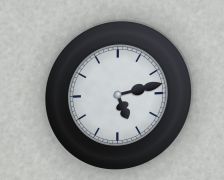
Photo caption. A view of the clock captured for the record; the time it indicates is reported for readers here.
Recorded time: 5:13
